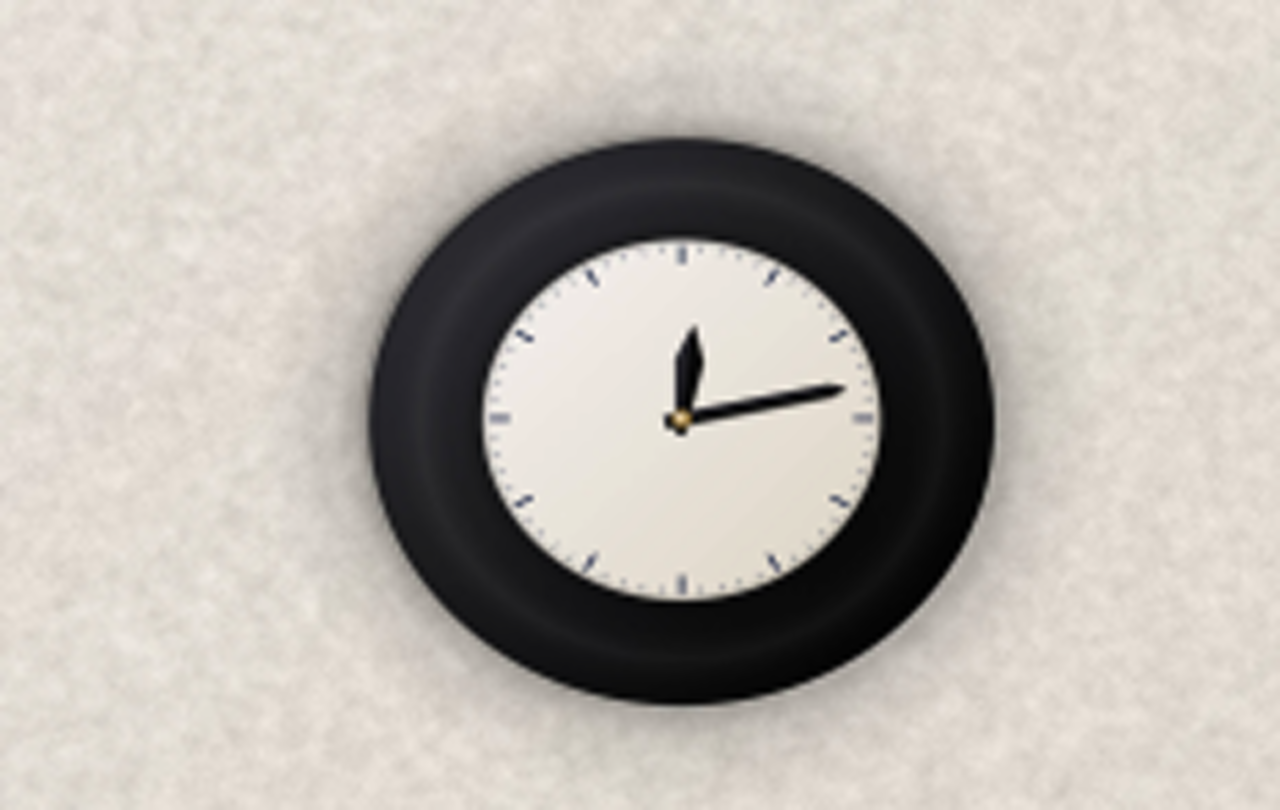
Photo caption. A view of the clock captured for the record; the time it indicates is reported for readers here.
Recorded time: 12:13
